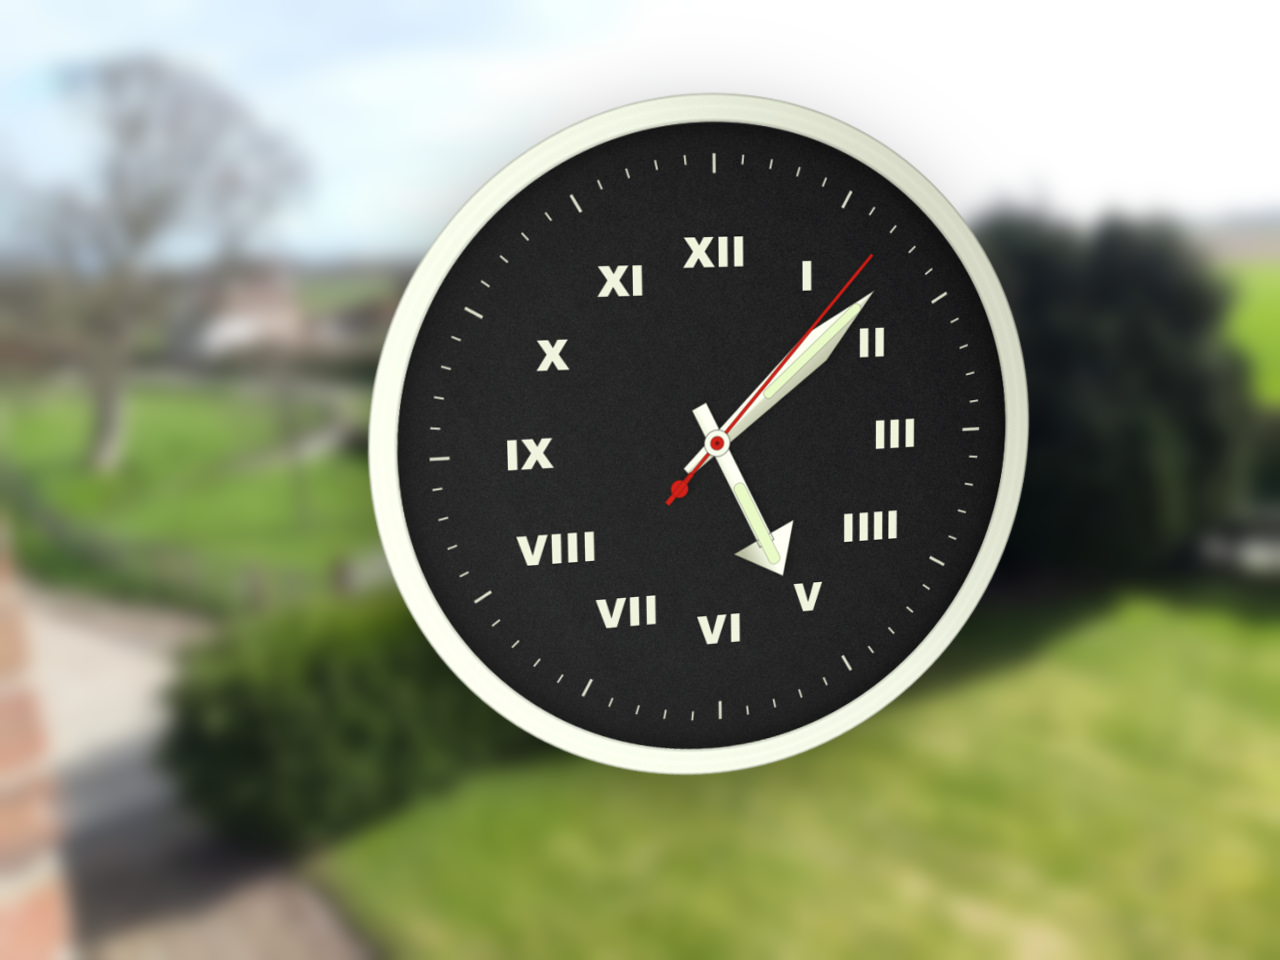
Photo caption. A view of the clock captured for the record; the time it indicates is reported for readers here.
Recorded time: 5:08:07
